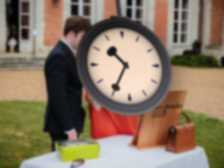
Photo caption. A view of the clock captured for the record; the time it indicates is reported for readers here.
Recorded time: 10:35
